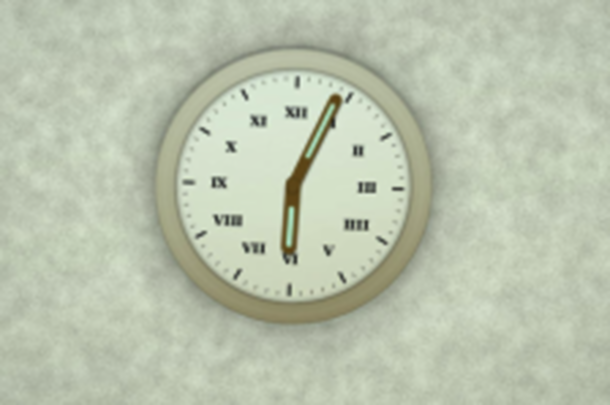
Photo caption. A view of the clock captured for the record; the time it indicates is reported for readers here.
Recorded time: 6:04
